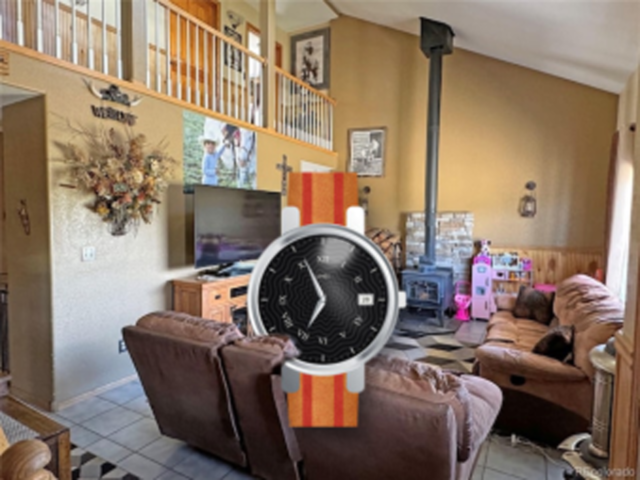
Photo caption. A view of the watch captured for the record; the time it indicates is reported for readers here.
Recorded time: 6:56
